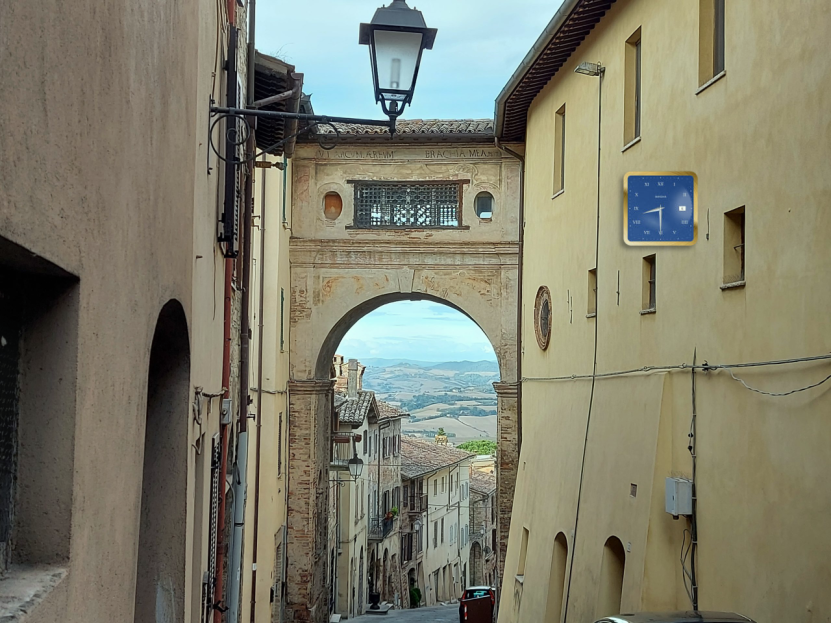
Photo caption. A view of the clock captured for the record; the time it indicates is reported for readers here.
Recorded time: 8:30
